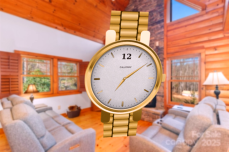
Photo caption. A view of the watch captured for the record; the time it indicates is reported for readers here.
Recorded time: 7:09
